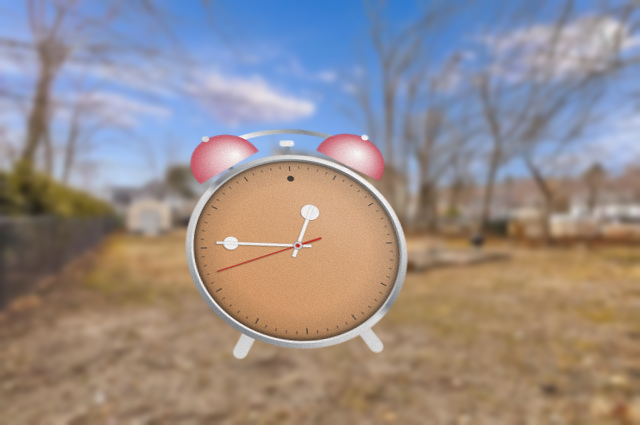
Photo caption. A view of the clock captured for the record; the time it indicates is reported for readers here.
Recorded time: 12:45:42
